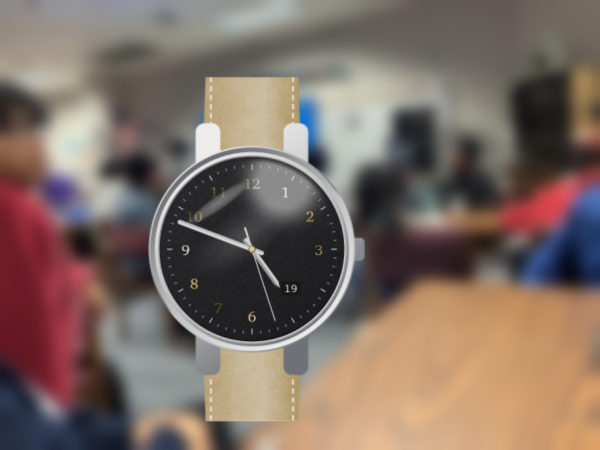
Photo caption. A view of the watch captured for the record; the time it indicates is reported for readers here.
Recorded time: 4:48:27
